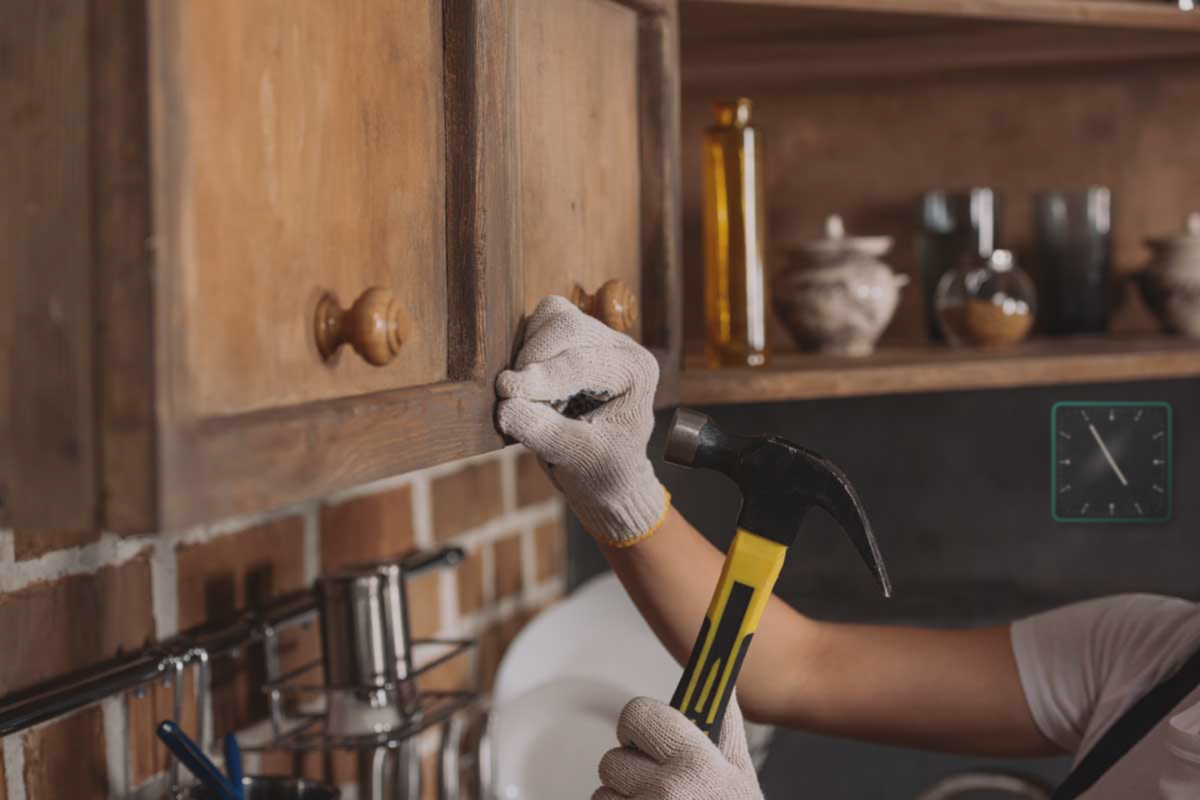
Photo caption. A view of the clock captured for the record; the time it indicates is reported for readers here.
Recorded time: 4:55
